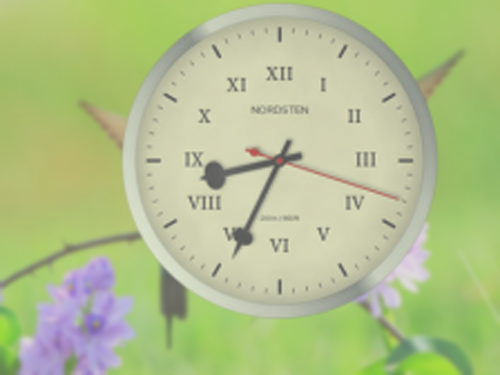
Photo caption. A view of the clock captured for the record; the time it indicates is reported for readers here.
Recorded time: 8:34:18
